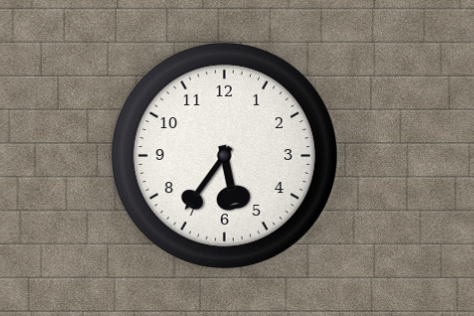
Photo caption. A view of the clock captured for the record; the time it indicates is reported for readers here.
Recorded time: 5:36
